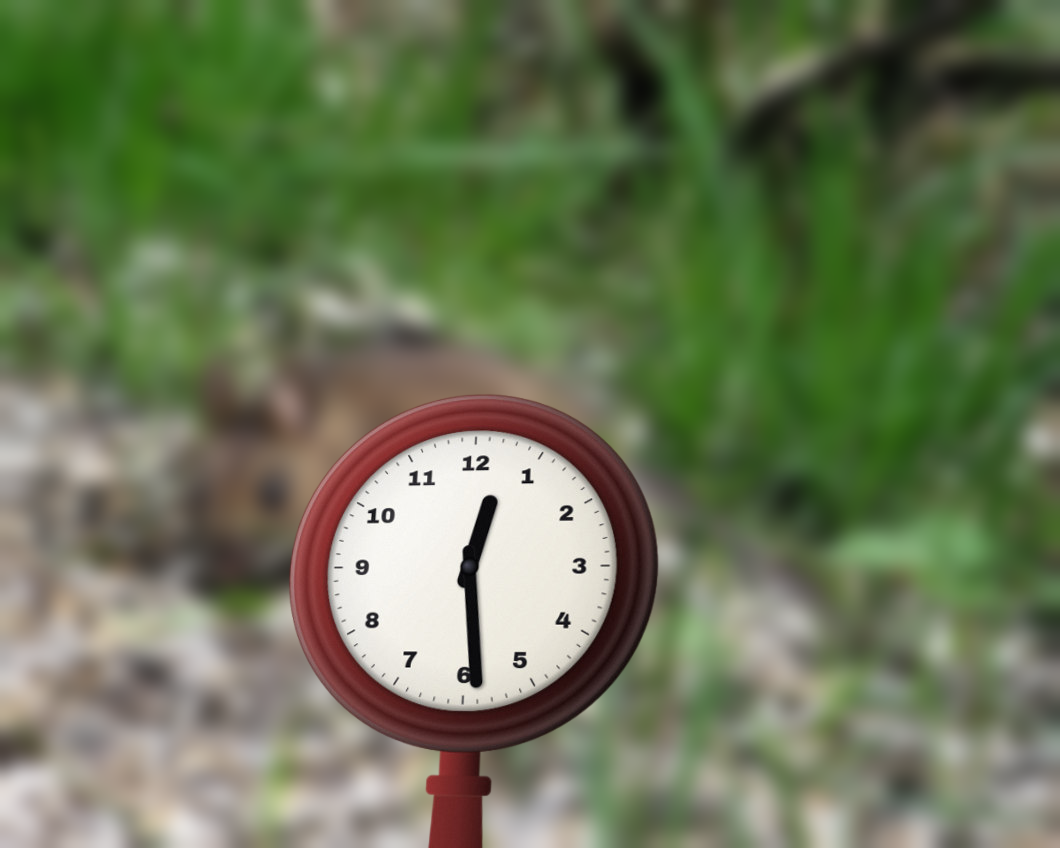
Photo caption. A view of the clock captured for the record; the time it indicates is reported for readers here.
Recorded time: 12:29
